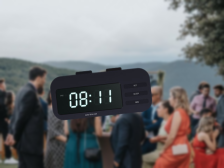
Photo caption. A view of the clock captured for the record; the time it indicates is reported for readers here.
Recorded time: 8:11
